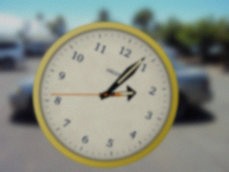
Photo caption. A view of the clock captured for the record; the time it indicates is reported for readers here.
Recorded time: 2:03:41
